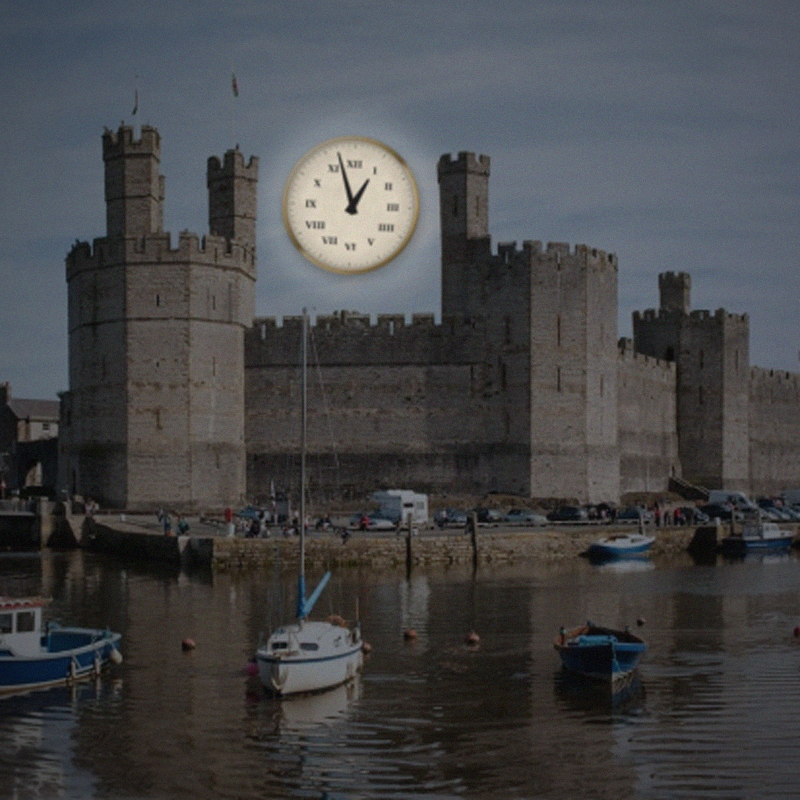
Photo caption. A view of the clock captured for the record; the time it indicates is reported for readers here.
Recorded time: 12:57
